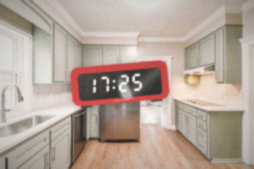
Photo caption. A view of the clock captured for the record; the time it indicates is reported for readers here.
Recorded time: 17:25
